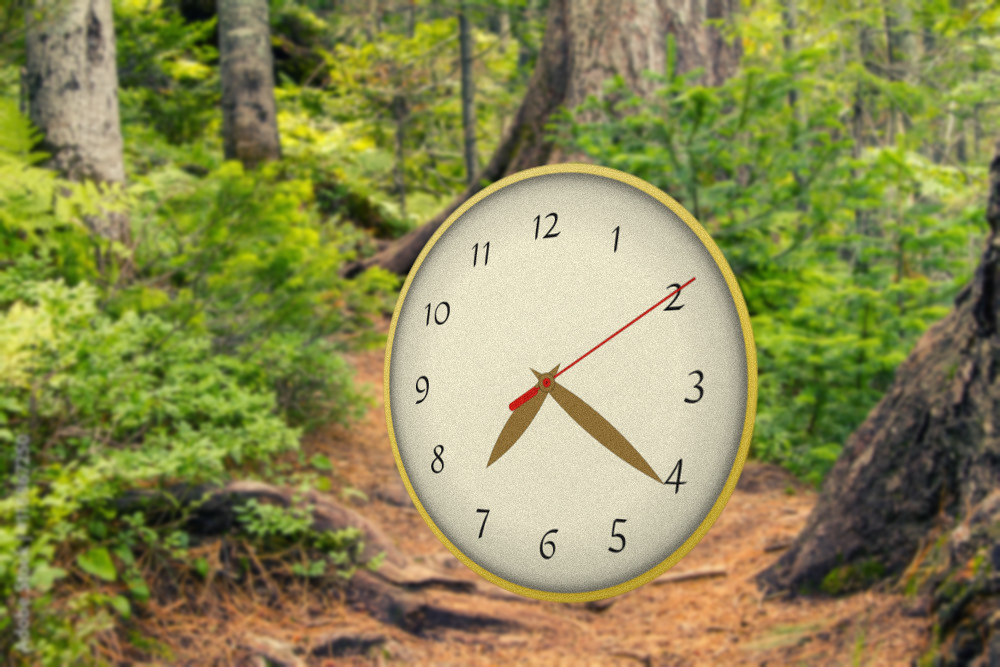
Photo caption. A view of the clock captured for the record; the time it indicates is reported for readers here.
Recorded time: 7:21:10
